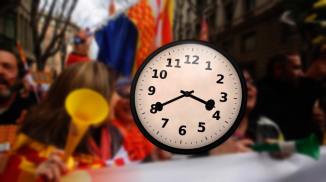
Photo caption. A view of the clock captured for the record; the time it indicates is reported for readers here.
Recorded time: 3:40
